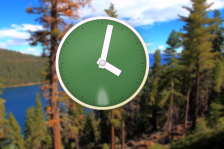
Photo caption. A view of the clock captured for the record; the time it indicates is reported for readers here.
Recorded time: 4:02
